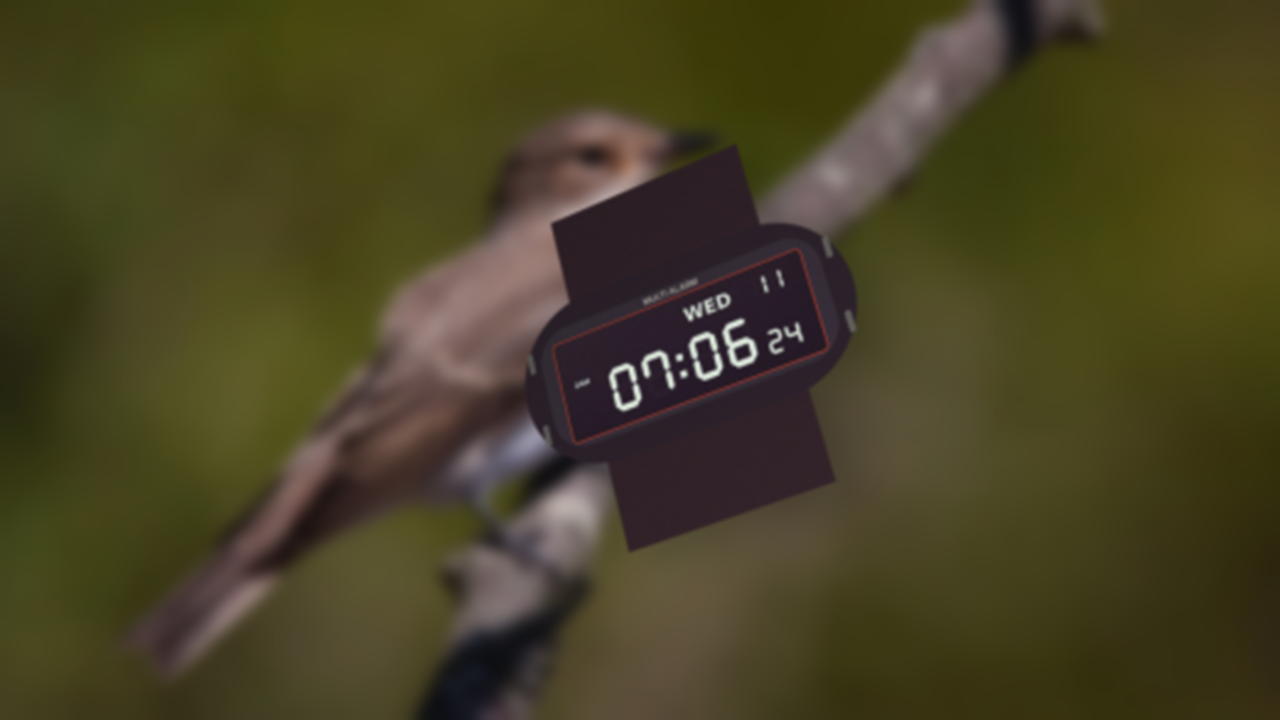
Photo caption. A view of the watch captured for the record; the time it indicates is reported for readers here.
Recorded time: 7:06:24
